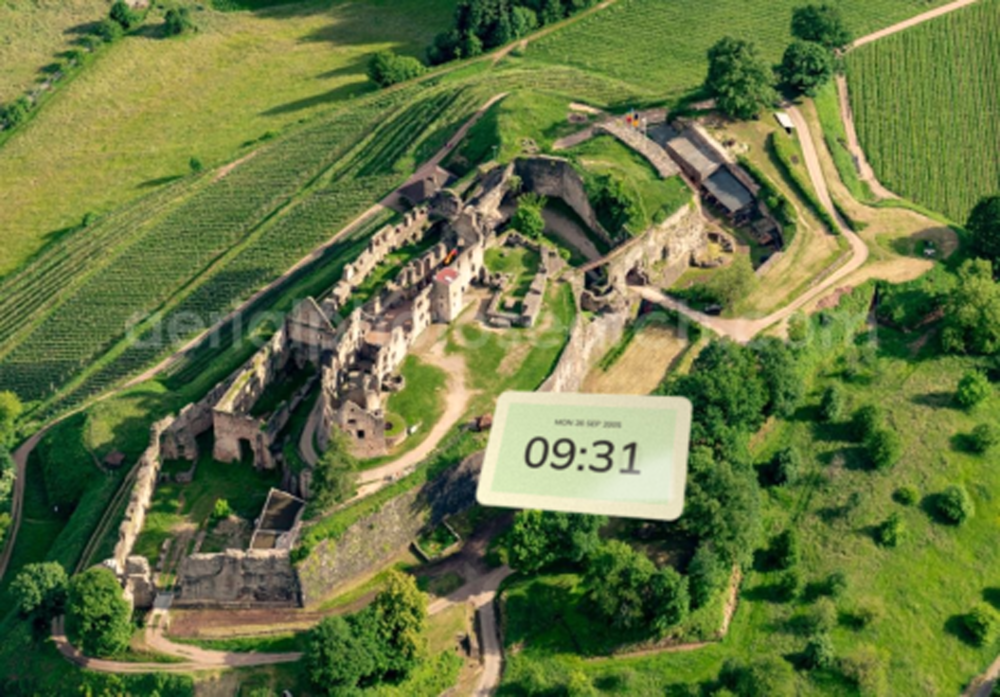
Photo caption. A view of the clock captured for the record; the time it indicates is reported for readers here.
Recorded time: 9:31
